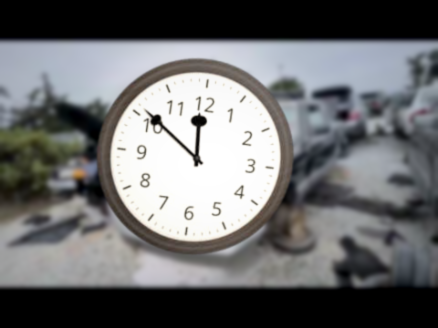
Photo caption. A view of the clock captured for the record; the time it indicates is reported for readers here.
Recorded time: 11:51
